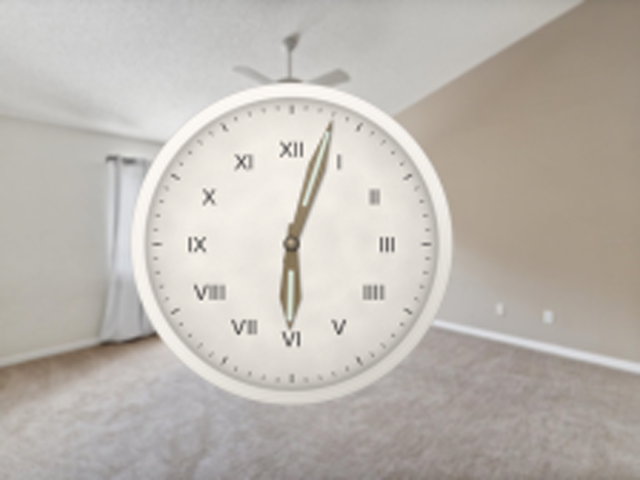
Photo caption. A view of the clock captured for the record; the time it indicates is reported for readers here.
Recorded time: 6:03
